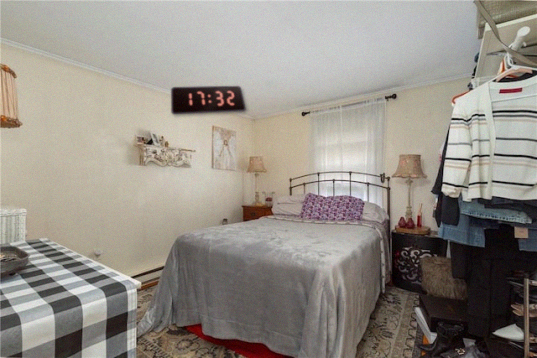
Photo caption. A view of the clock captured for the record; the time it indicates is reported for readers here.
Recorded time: 17:32
